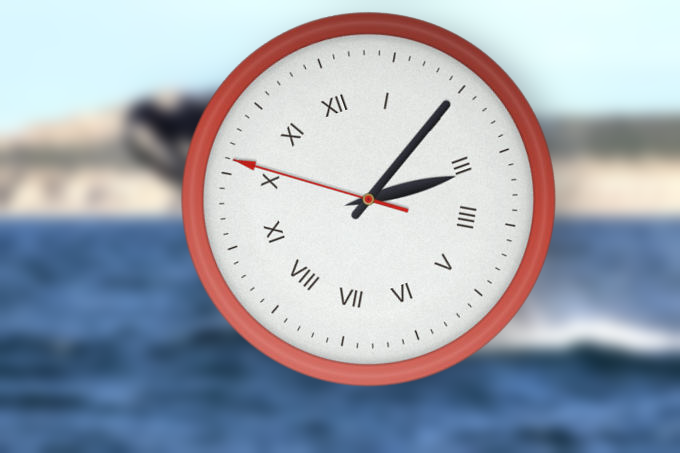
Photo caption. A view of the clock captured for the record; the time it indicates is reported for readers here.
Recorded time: 3:09:51
